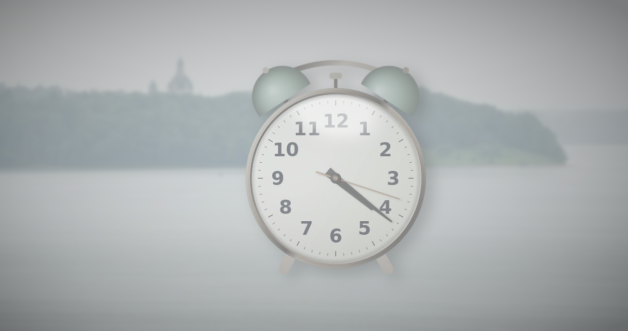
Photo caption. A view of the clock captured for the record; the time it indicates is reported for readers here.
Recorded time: 4:21:18
